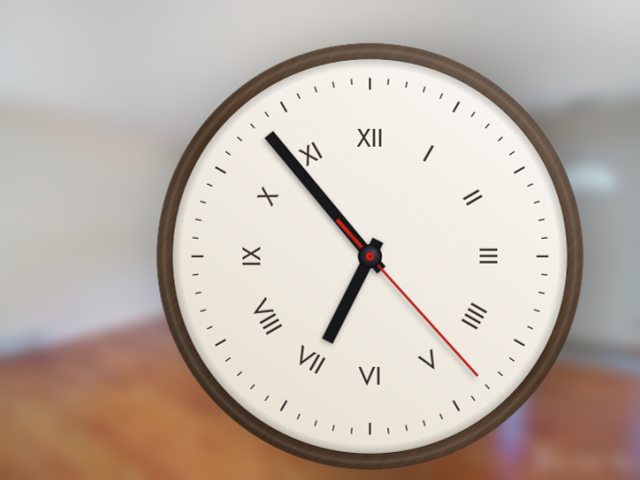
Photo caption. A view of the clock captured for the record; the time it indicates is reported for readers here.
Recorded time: 6:53:23
